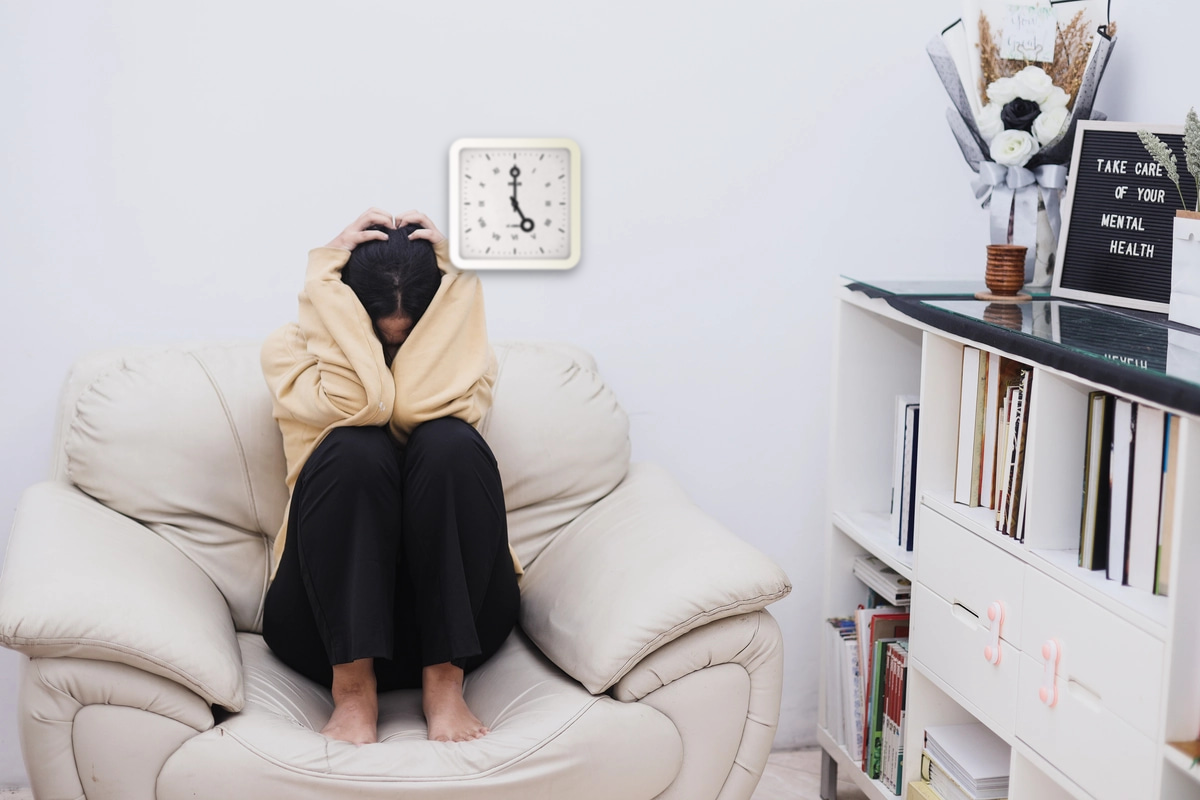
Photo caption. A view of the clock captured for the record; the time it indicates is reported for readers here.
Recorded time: 5:00
